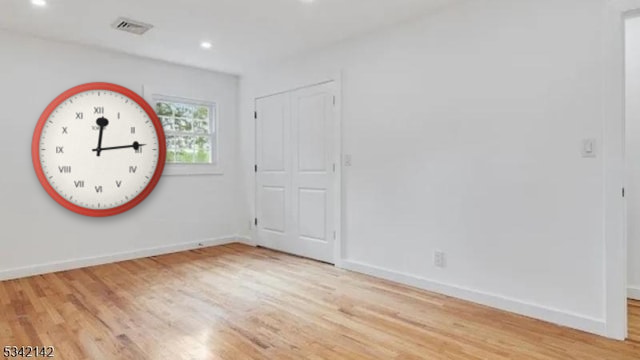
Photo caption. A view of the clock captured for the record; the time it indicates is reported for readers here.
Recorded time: 12:14
